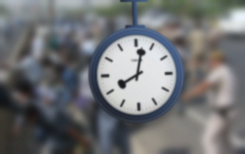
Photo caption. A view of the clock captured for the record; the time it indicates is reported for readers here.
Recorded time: 8:02
